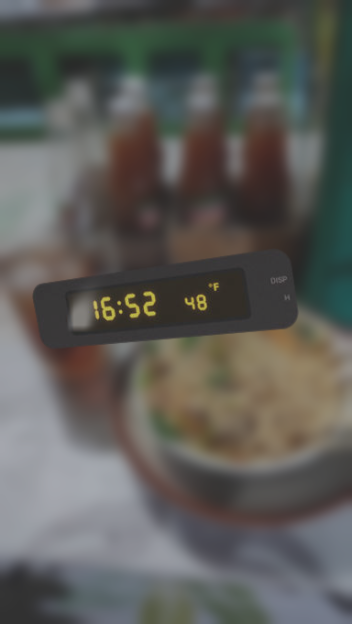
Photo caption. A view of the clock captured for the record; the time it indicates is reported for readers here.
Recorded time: 16:52
